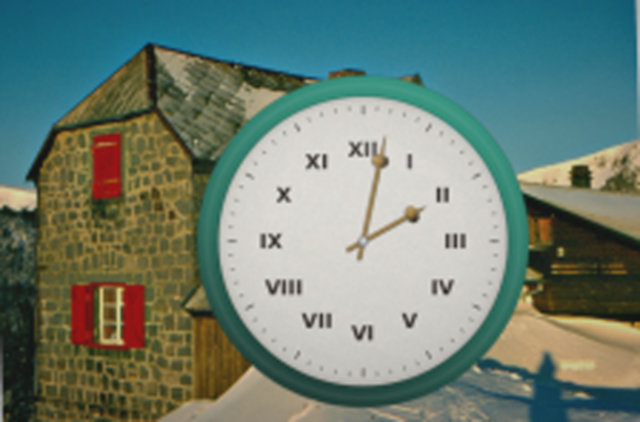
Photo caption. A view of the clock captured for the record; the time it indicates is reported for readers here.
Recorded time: 2:02
